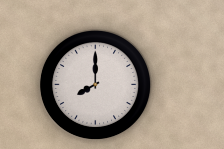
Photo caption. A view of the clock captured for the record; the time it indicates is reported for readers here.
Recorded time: 8:00
